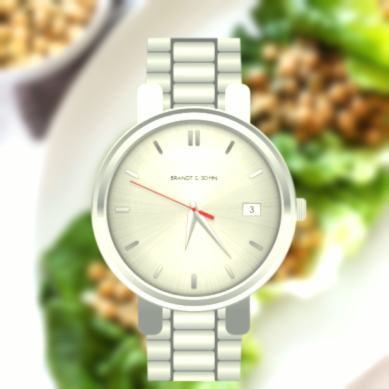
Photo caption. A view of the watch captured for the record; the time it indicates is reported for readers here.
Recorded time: 6:23:49
